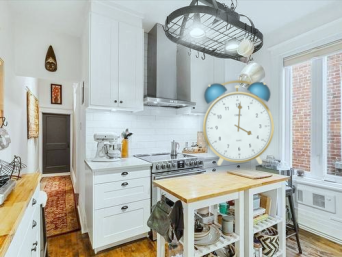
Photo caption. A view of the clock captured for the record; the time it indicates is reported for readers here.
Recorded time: 4:01
